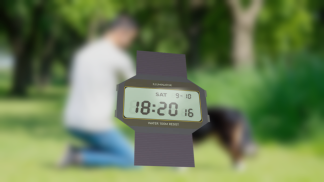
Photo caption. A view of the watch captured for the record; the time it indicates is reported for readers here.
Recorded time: 18:20:16
